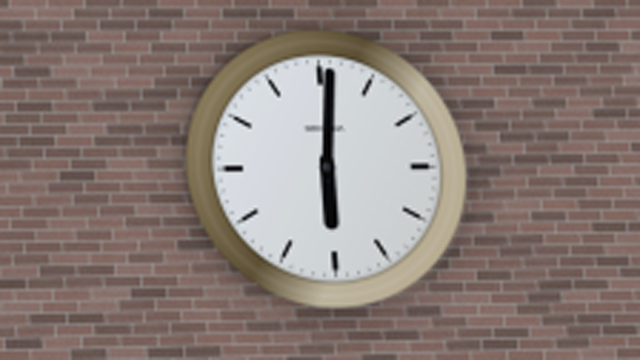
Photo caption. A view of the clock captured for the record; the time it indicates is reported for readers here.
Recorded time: 6:01
